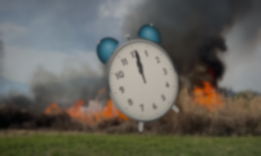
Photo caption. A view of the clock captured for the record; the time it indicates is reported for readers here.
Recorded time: 12:01
